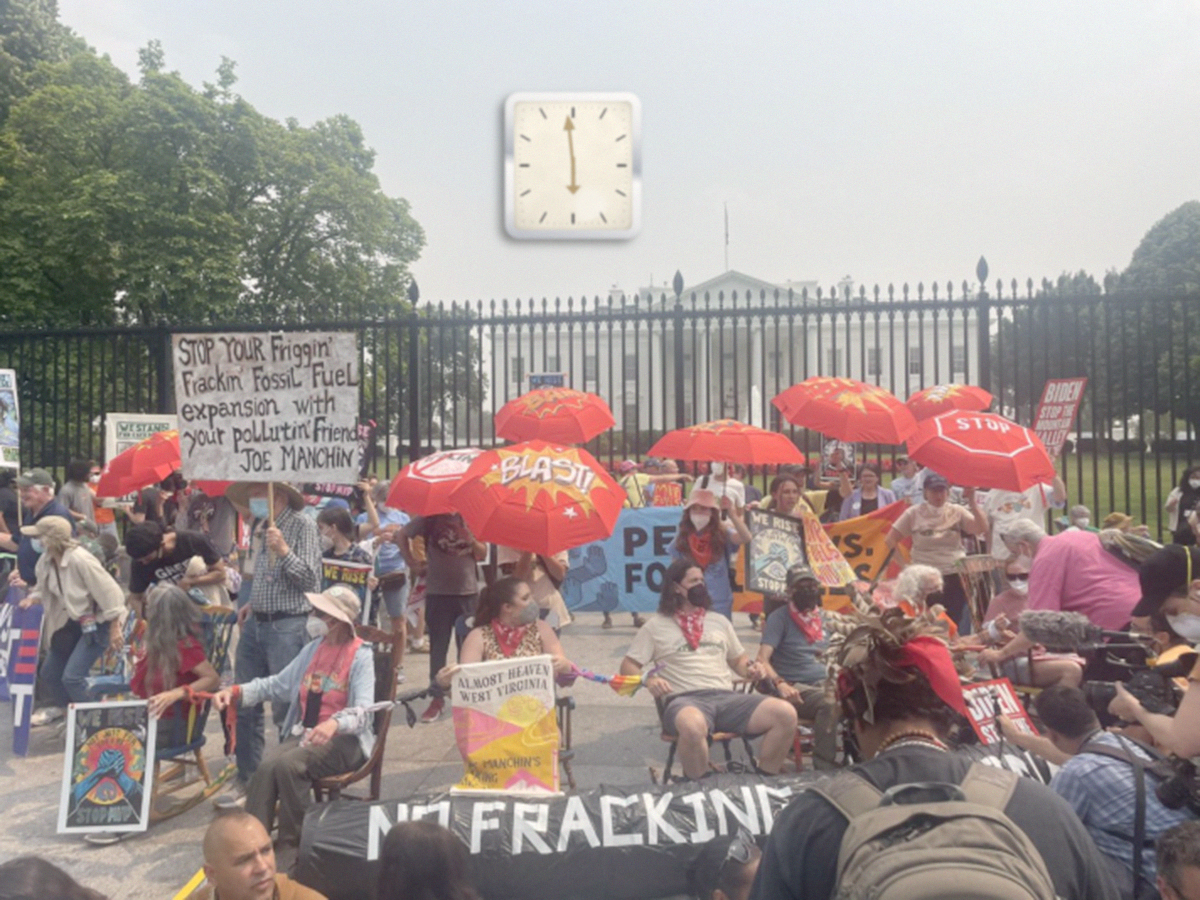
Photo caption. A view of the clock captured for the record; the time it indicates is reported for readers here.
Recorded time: 5:59
